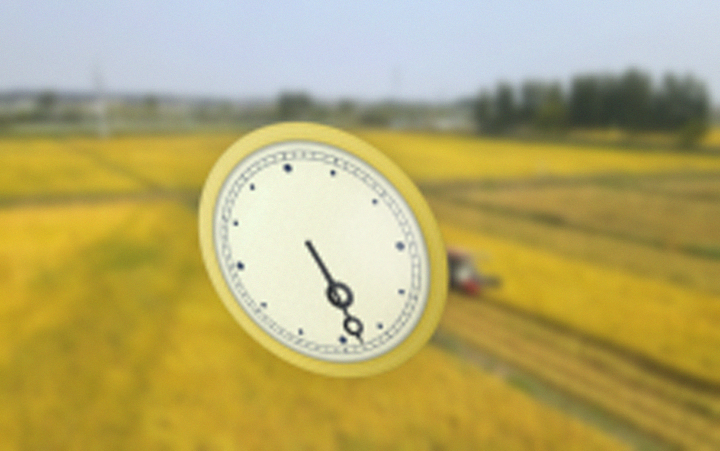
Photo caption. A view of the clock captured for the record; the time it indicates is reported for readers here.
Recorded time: 5:28
